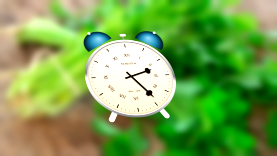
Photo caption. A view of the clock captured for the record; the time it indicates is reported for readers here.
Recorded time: 2:24
